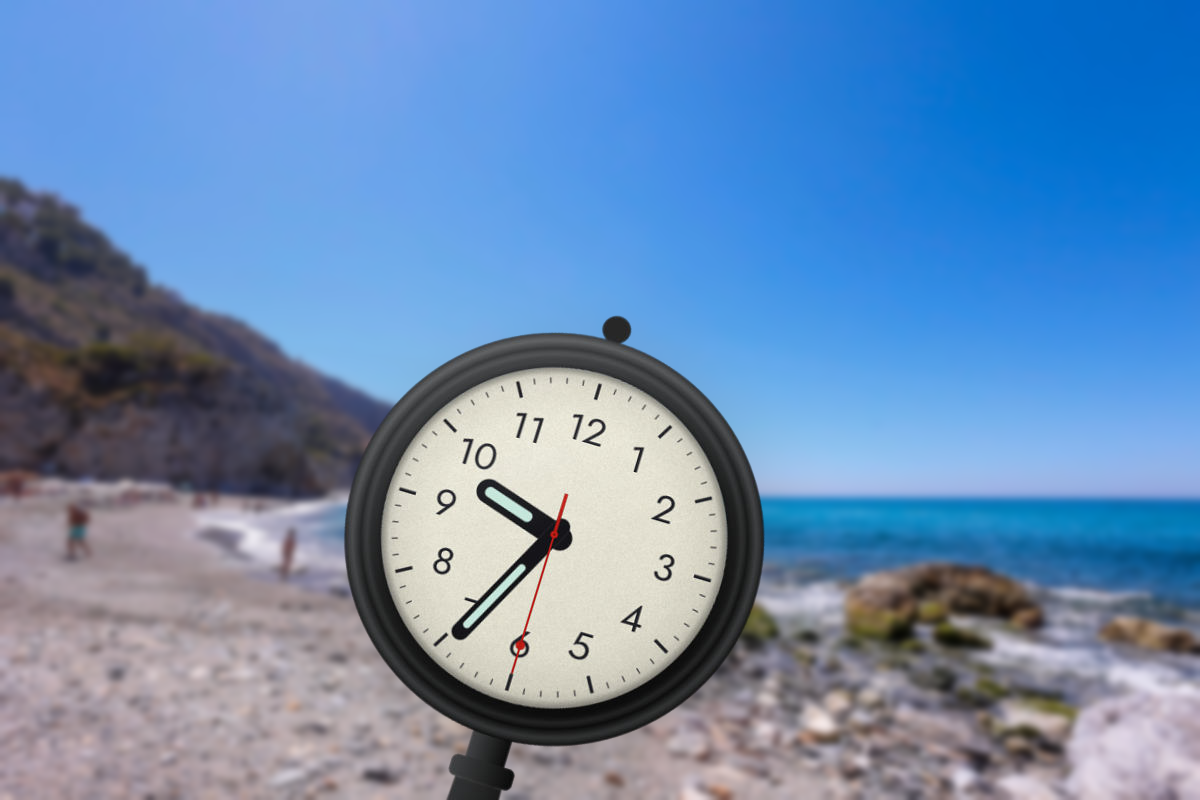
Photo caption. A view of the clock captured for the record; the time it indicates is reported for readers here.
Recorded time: 9:34:30
